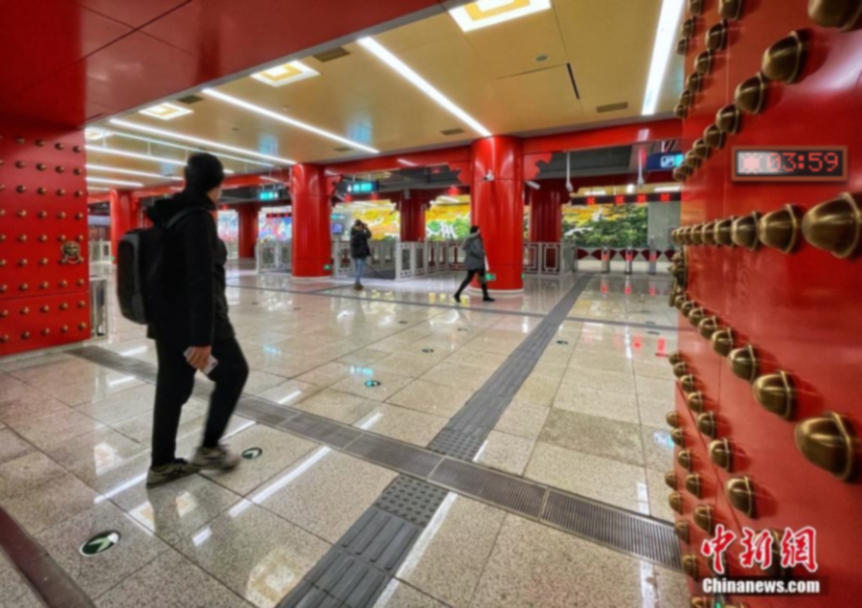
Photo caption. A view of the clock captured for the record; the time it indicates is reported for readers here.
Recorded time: 3:59
